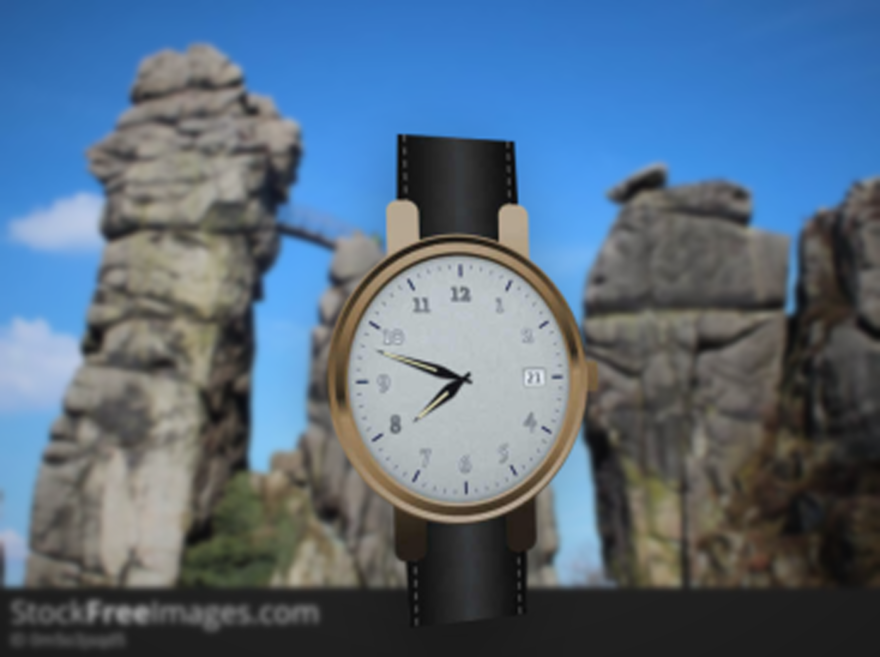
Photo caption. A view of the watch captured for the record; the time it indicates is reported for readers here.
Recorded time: 7:48
